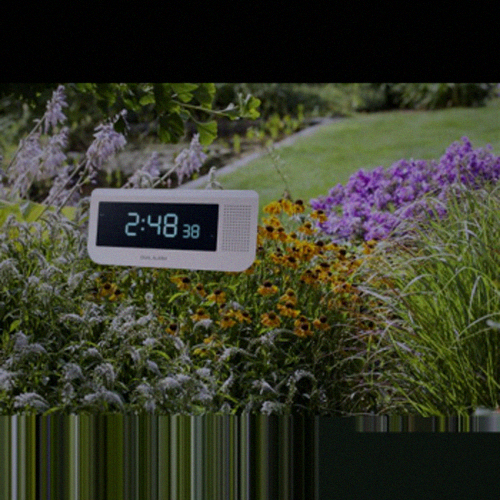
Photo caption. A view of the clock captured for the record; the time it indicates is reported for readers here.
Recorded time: 2:48:38
